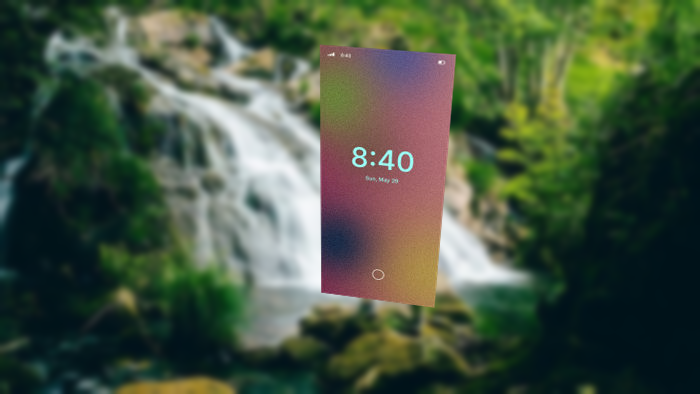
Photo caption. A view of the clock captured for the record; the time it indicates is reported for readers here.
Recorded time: 8:40
